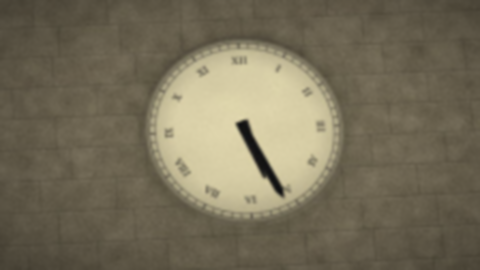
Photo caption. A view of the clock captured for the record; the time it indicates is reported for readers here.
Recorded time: 5:26
